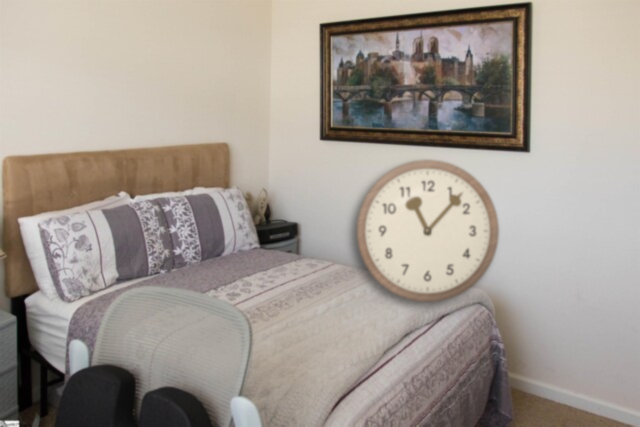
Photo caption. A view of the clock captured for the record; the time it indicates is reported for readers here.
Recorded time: 11:07
